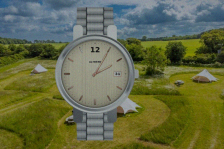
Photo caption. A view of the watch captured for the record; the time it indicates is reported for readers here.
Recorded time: 2:05
